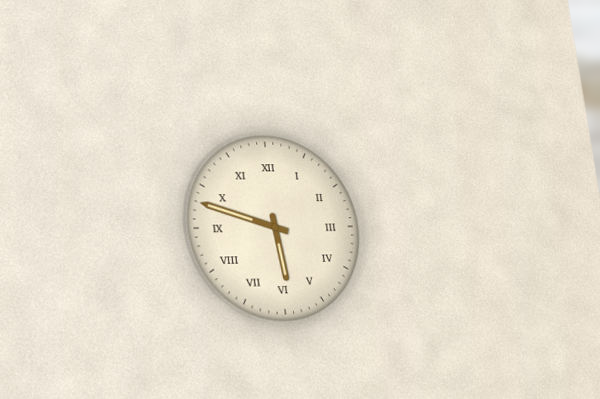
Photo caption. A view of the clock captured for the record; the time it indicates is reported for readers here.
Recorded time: 5:48
